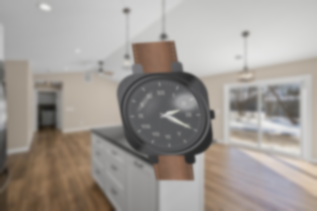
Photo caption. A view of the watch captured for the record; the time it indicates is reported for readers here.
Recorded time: 2:20
